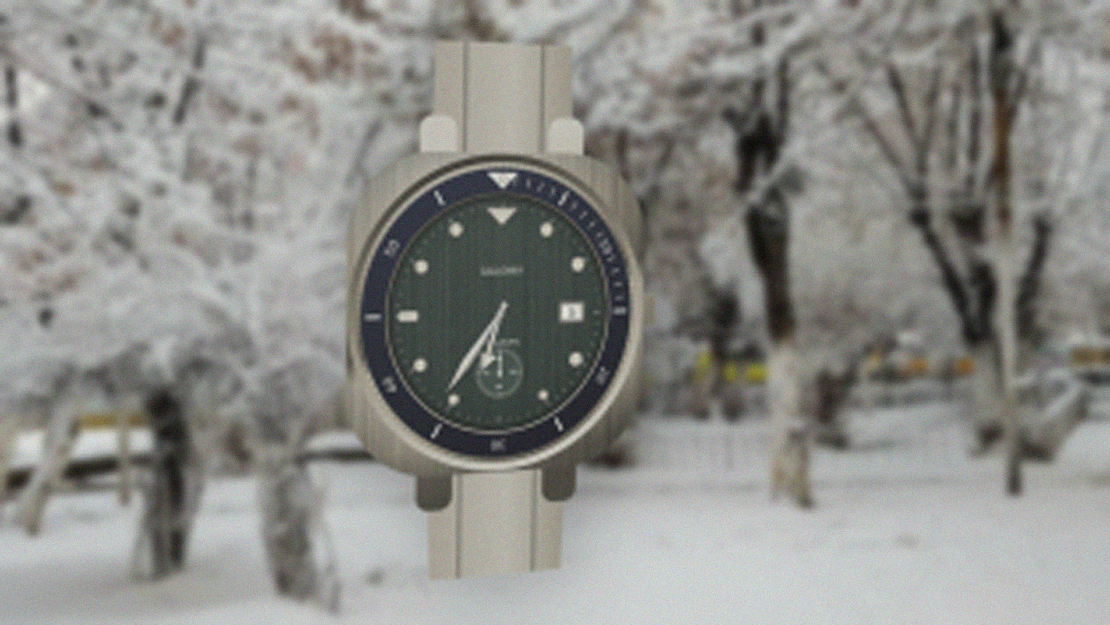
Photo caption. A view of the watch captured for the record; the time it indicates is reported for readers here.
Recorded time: 6:36
